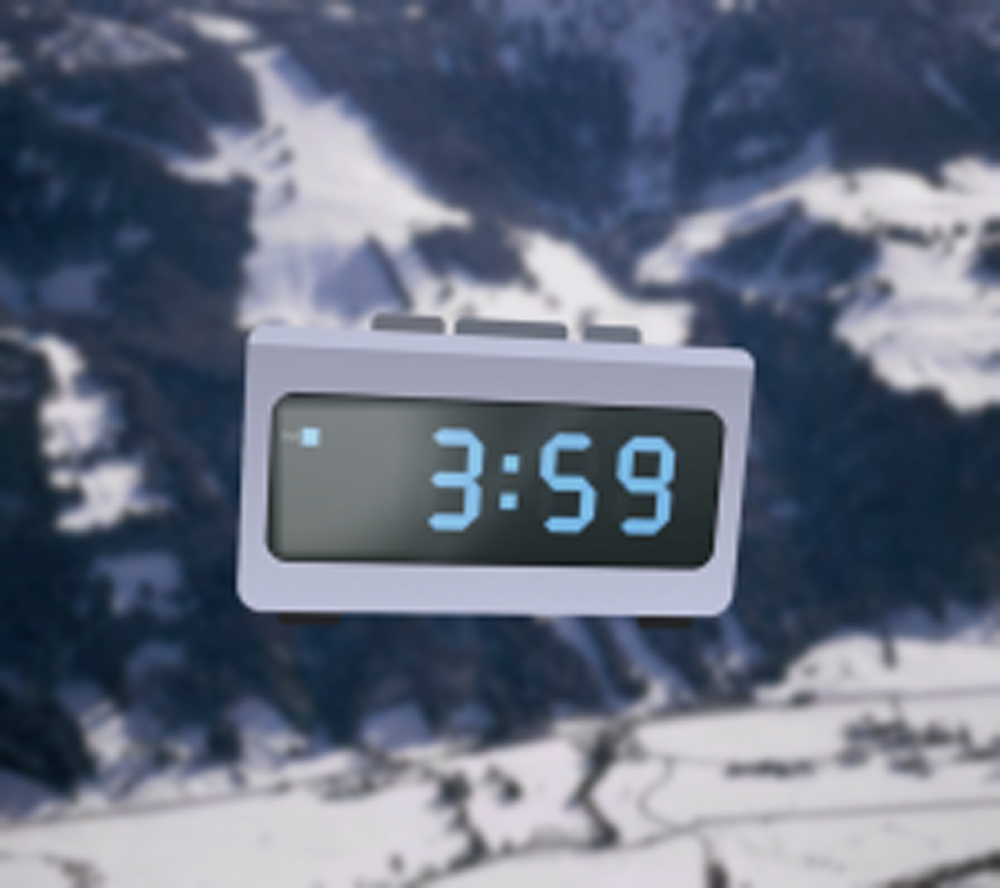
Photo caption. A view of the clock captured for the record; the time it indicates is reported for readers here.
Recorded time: 3:59
